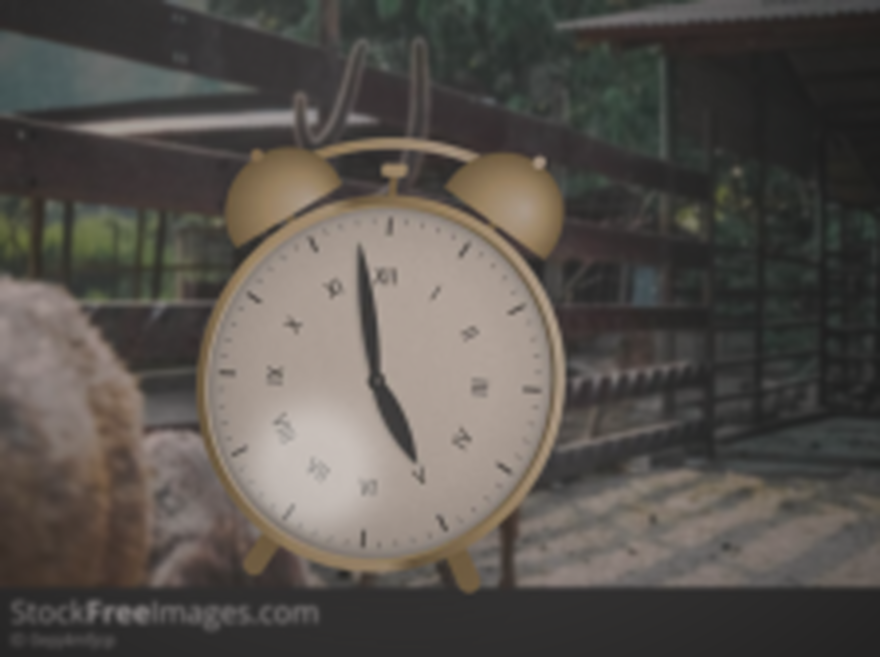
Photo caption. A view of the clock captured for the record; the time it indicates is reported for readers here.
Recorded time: 4:58
